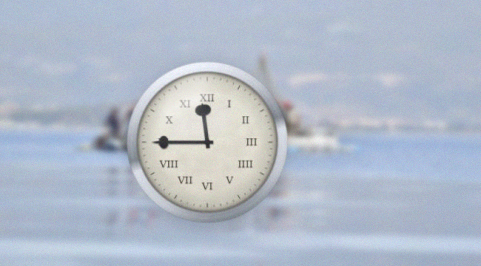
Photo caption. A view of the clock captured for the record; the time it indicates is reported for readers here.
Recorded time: 11:45
